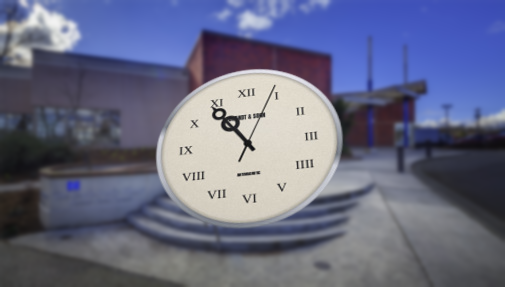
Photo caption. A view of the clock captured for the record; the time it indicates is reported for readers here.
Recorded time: 10:54:04
